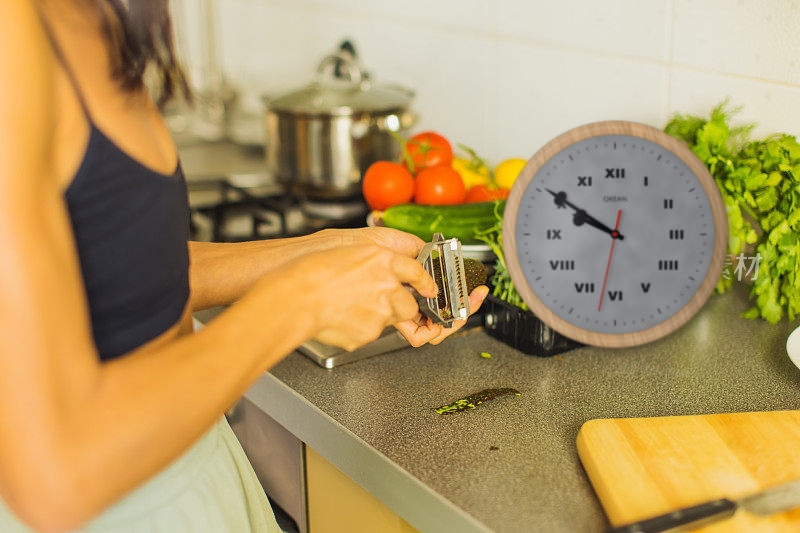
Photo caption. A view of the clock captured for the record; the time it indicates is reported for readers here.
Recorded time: 9:50:32
